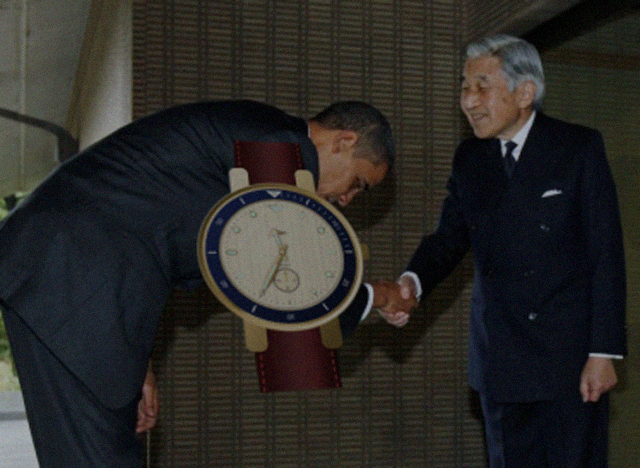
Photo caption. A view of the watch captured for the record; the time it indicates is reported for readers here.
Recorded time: 11:35
